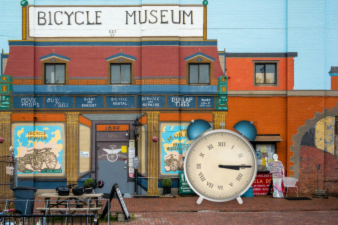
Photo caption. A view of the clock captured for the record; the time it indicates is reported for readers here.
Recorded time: 3:15
